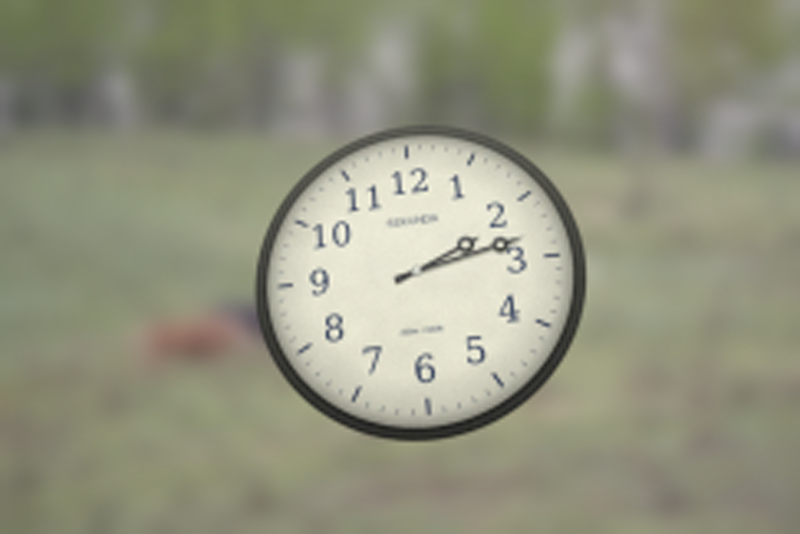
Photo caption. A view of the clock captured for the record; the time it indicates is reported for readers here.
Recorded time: 2:13
